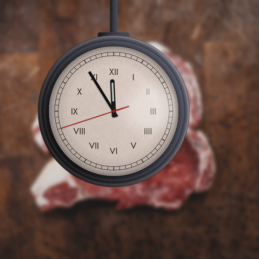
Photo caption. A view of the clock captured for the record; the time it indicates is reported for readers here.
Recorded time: 11:54:42
